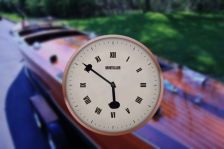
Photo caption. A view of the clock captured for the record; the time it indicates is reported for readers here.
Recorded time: 5:51
